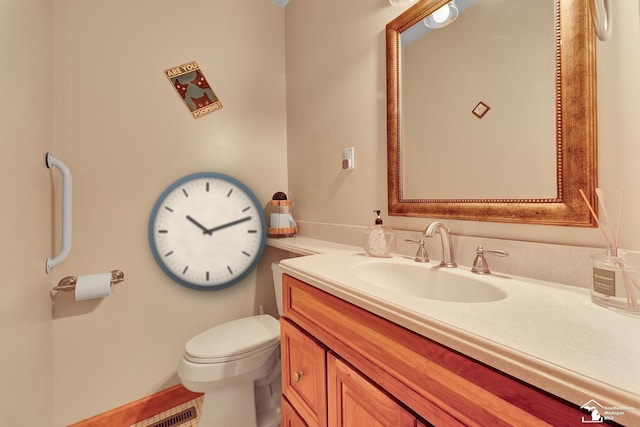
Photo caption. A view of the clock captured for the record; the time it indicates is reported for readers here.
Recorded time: 10:12
